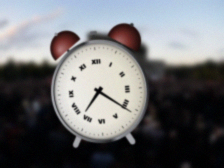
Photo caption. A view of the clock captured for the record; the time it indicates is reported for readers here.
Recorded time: 7:21
